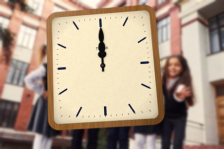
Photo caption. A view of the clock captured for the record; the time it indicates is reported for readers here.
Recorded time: 12:00
